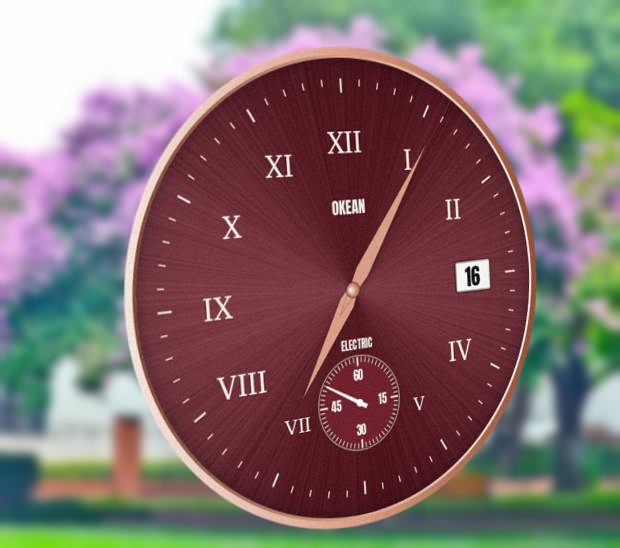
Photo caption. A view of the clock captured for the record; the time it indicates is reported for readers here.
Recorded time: 7:05:50
